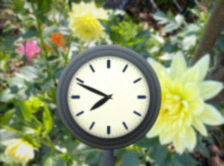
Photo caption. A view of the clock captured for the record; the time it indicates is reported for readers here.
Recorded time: 7:49
